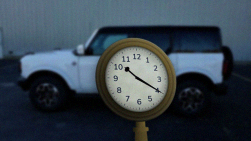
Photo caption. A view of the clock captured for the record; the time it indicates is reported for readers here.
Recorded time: 10:20
